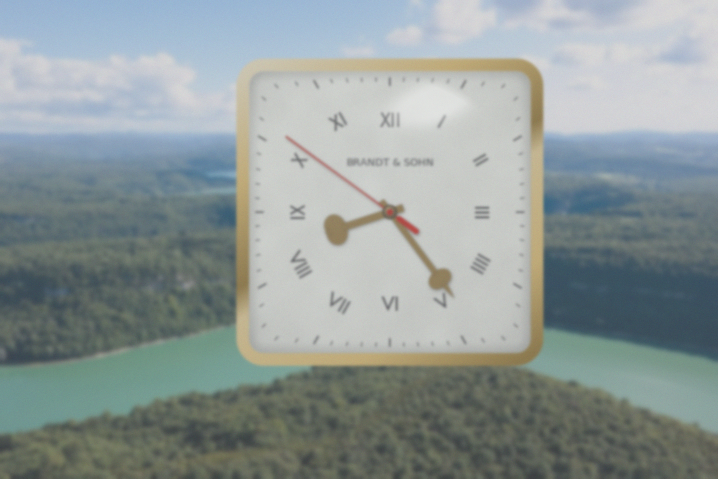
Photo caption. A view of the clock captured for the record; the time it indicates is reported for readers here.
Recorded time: 8:23:51
